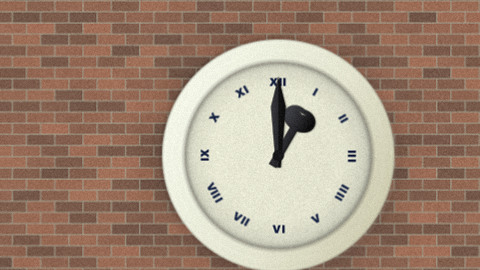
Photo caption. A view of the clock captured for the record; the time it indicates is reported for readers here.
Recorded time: 1:00
